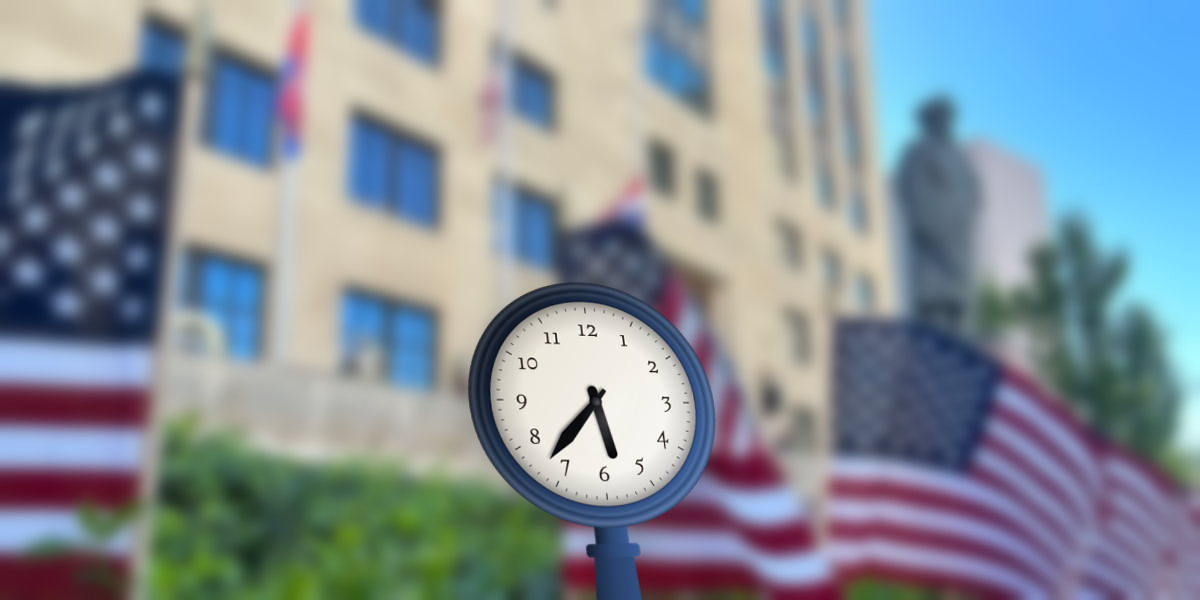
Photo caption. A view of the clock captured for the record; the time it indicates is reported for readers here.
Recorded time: 5:37
